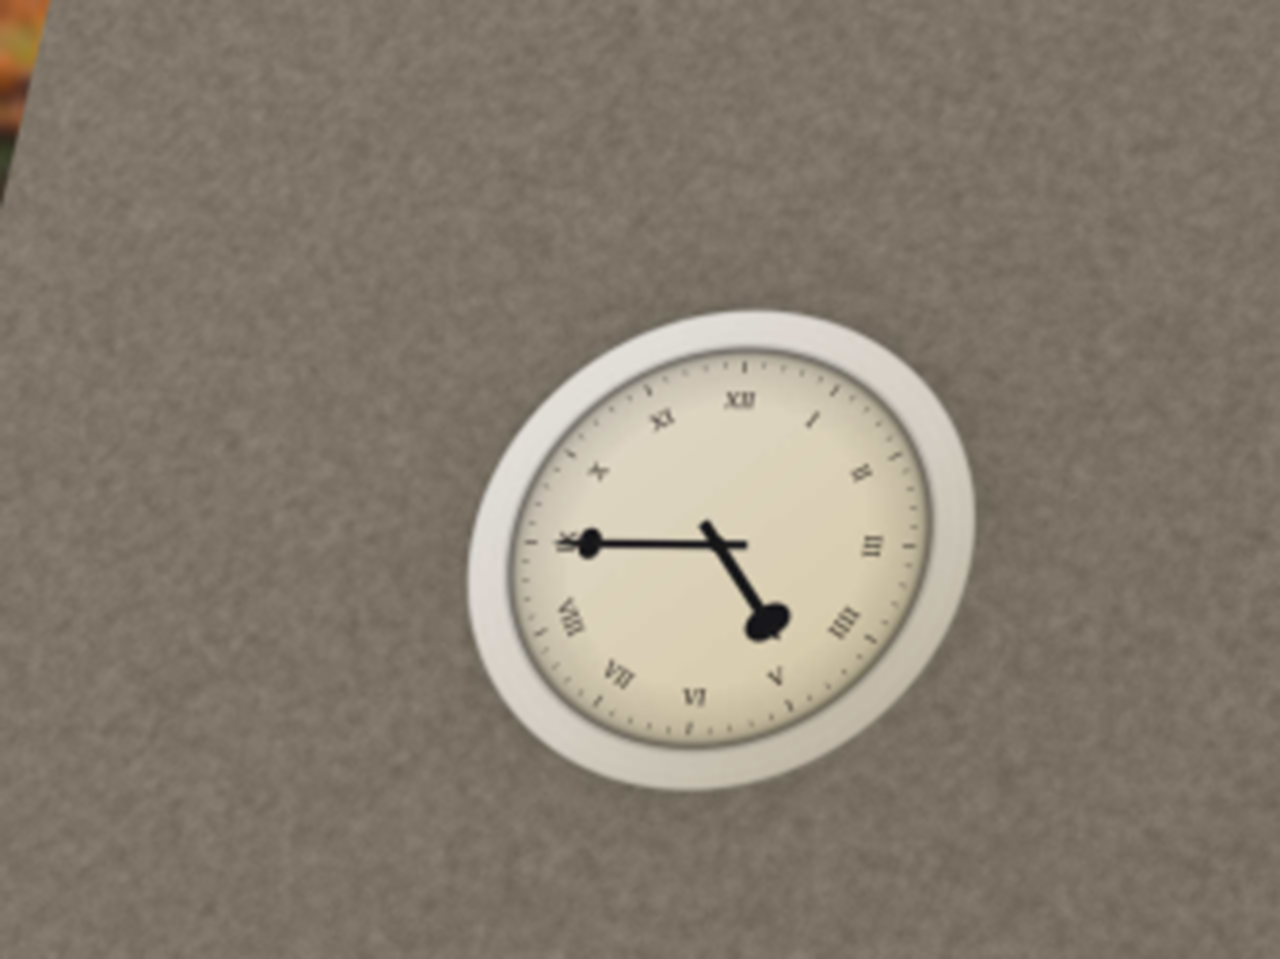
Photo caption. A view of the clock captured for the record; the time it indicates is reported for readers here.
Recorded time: 4:45
